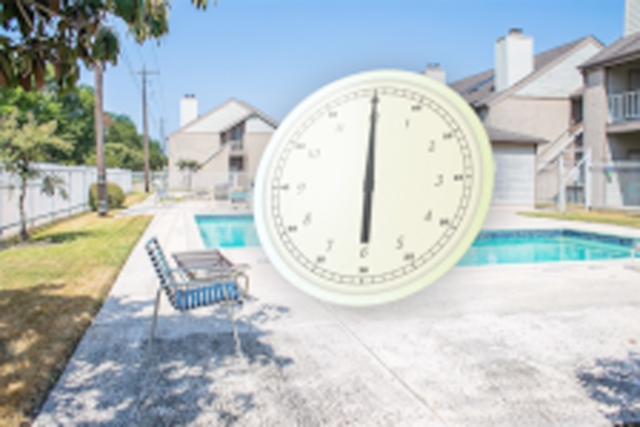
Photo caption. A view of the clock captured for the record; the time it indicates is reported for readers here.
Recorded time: 6:00
